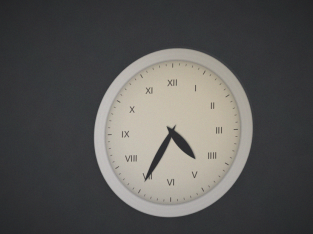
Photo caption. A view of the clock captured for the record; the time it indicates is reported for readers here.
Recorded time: 4:35
